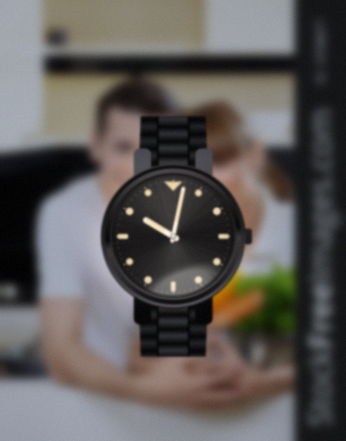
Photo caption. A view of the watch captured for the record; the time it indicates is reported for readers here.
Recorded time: 10:02
